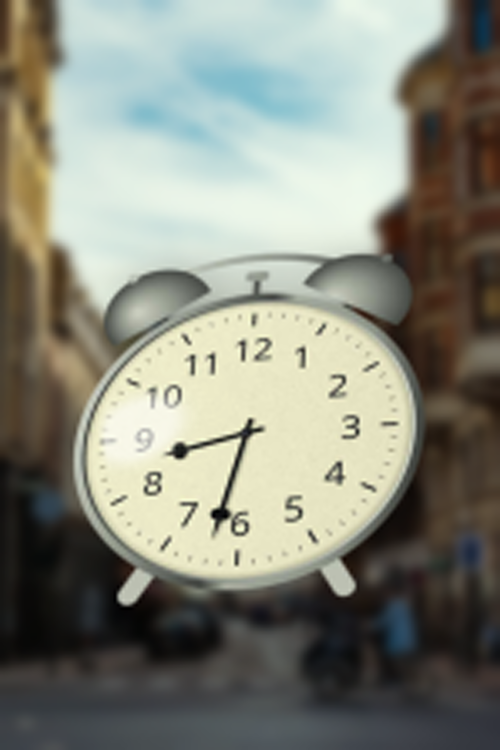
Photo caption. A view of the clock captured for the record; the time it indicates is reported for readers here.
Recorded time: 8:32
